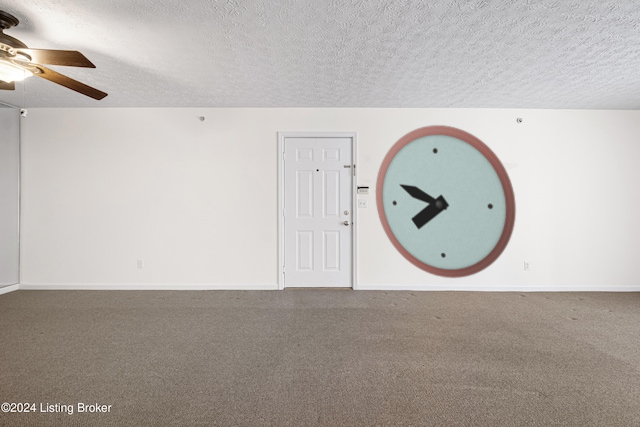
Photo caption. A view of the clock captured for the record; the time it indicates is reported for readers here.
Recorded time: 7:49
